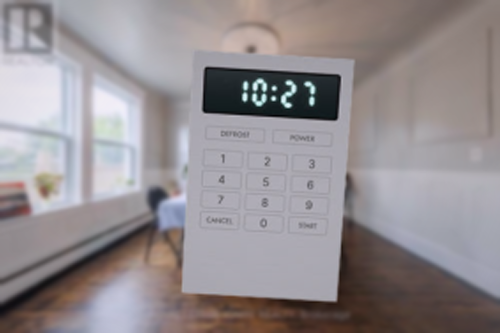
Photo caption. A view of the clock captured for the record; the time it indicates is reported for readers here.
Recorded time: 10:27
